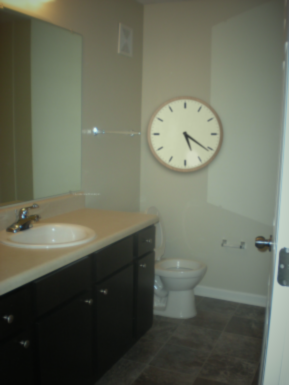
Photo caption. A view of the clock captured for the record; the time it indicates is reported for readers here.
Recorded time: 5:21
